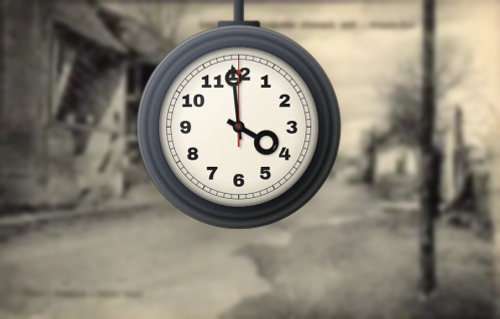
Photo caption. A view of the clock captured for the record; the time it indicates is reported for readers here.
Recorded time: 3:59:00
